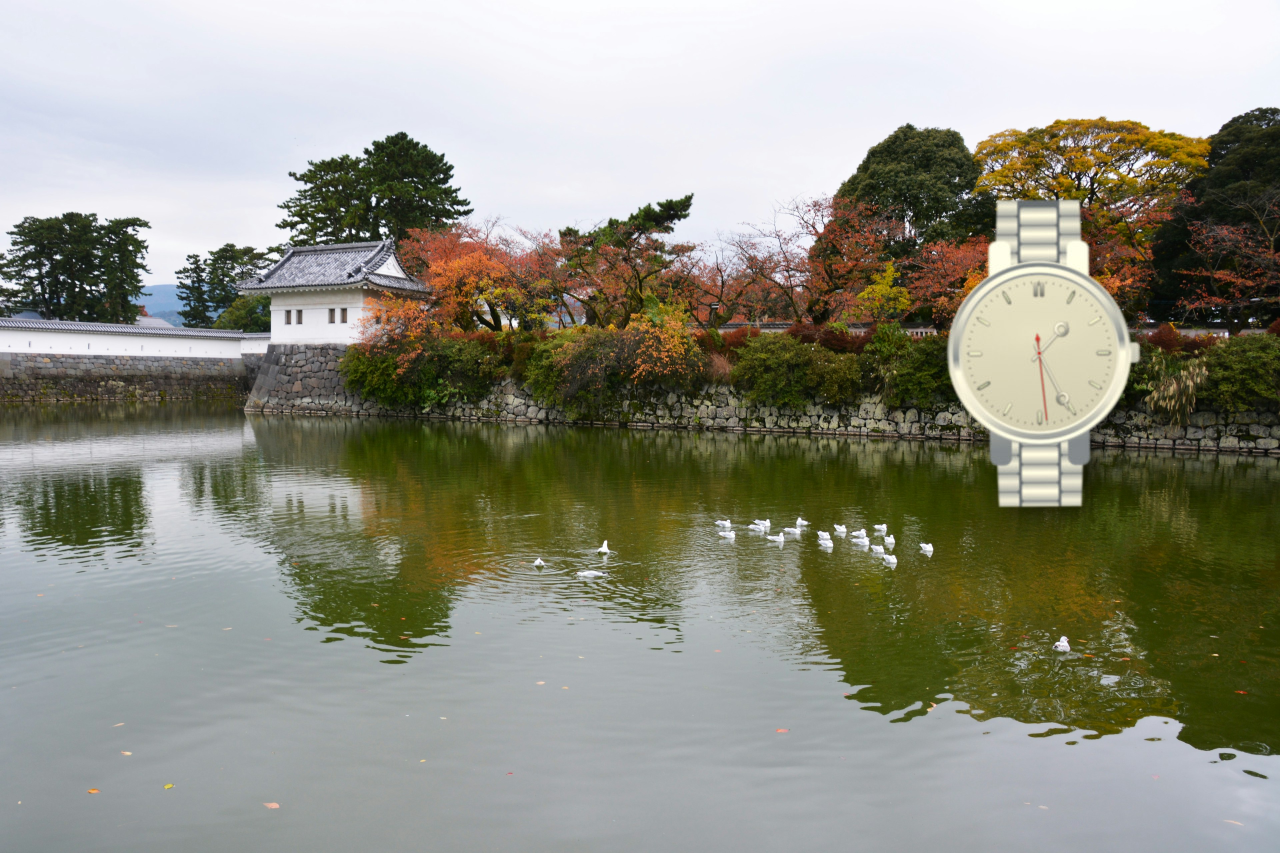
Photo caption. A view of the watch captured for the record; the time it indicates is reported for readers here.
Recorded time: 1:25:29
